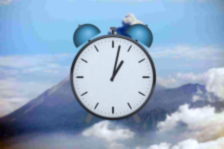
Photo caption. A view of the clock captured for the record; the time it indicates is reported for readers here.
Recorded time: 1:02
